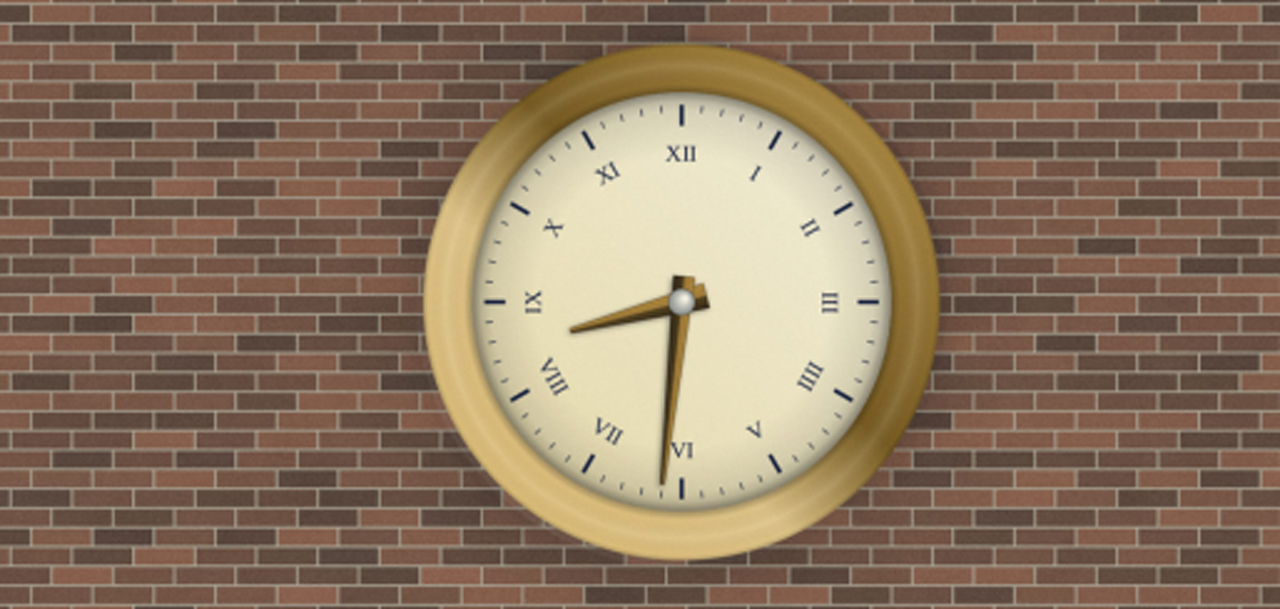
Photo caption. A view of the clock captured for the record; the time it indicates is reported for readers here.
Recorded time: 8:31
